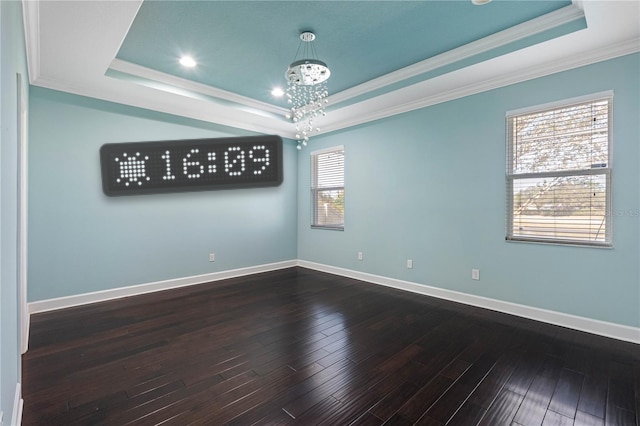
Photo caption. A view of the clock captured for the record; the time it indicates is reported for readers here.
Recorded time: 16:09
